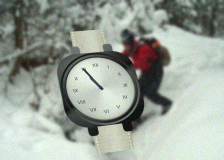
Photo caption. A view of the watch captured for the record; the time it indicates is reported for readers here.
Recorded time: 10:55
